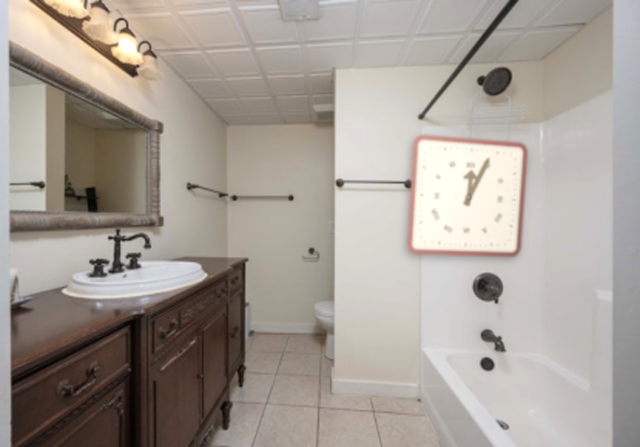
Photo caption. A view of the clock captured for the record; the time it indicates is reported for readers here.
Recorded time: 12:04
